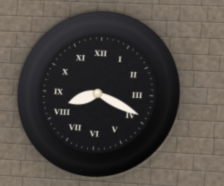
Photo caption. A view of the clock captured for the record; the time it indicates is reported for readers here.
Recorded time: 8:19
